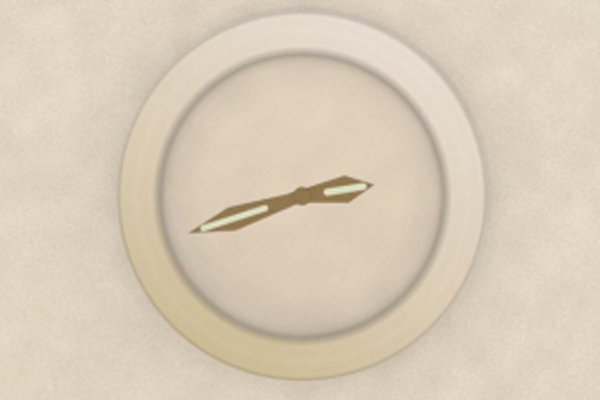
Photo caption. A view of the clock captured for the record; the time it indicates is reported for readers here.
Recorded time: 2:42
